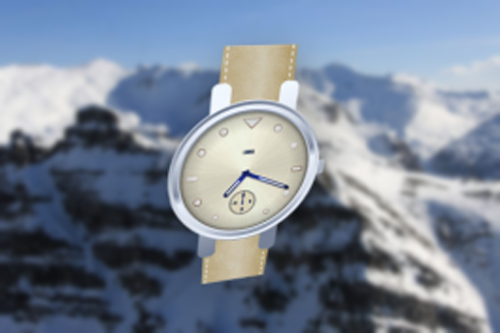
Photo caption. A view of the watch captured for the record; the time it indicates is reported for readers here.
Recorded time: 7:19
